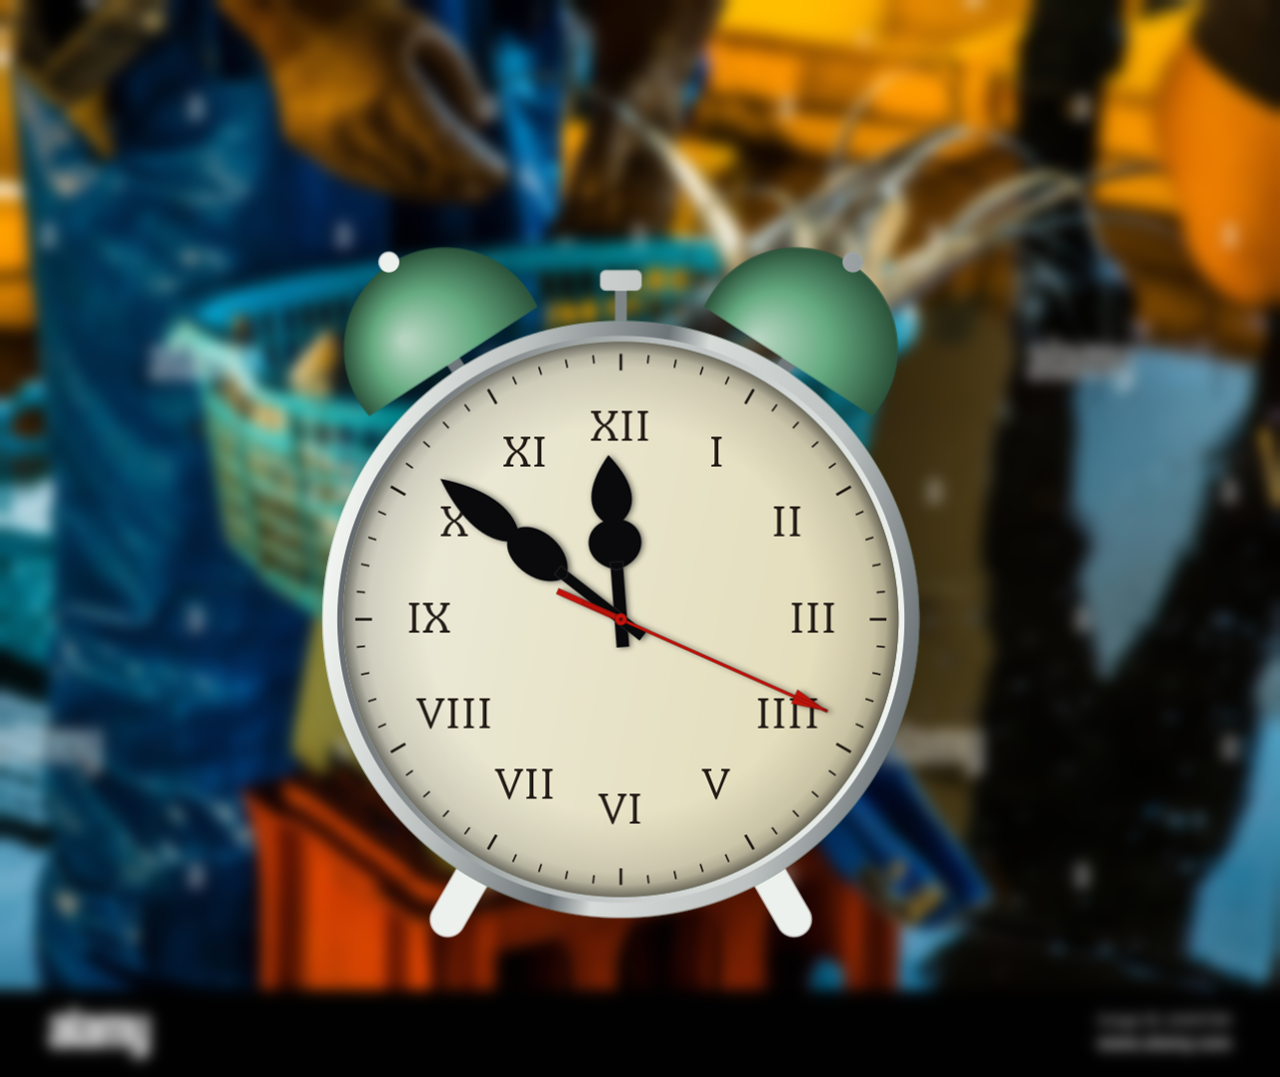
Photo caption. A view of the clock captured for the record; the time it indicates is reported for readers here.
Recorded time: 11:51:19
